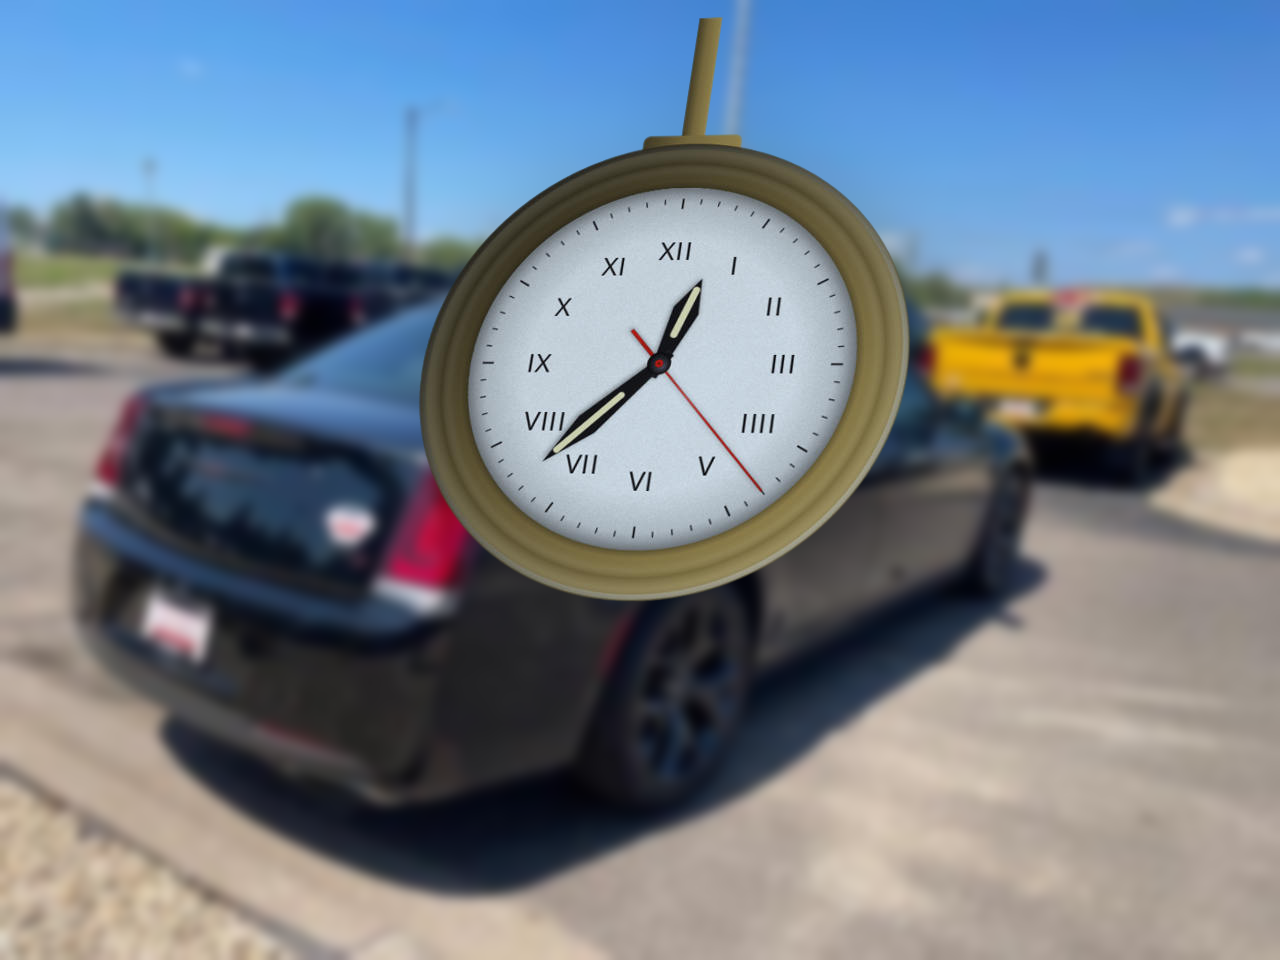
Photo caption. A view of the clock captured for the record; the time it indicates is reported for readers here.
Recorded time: 12:37:23
